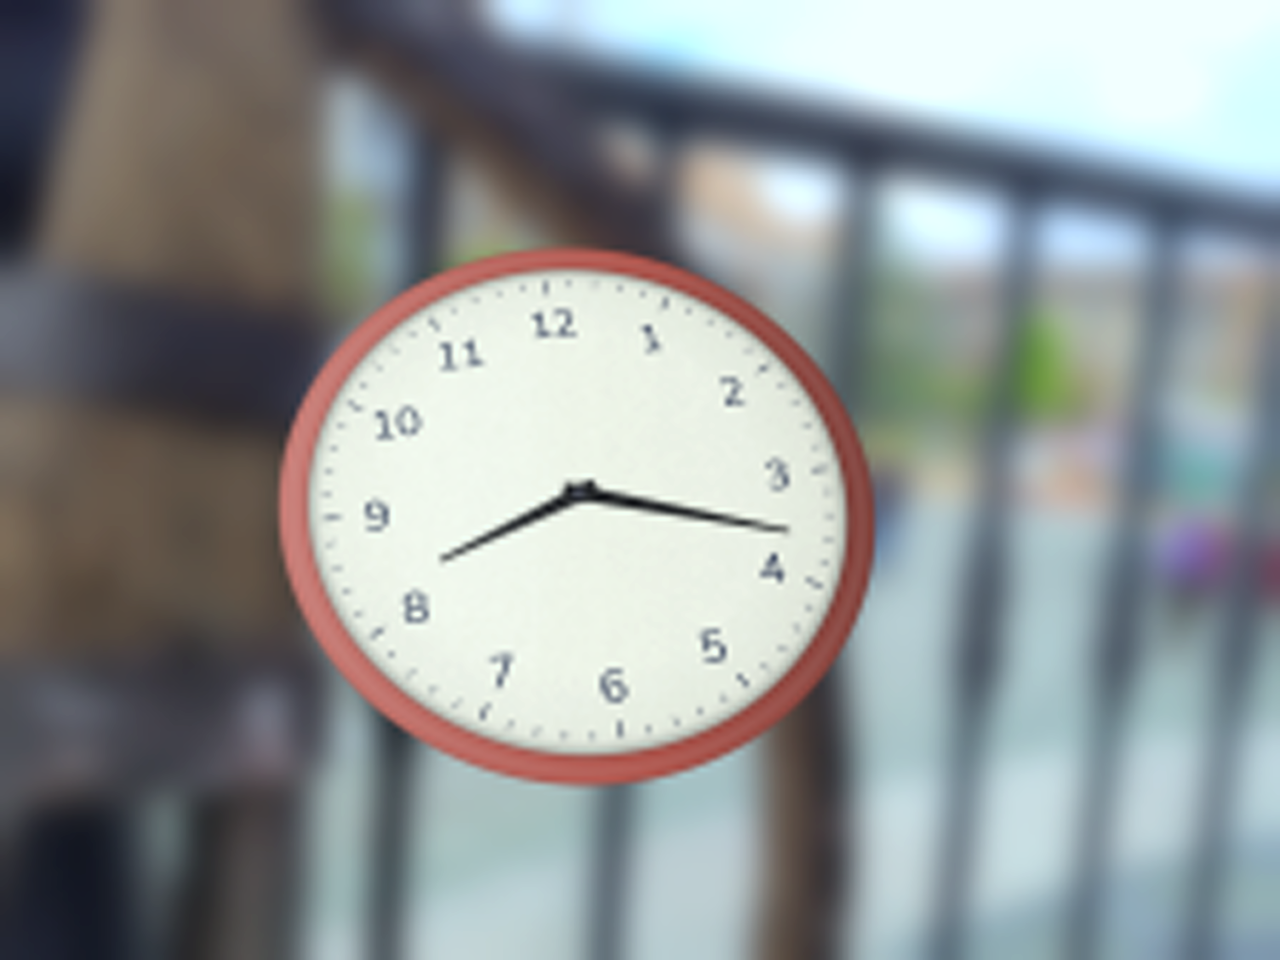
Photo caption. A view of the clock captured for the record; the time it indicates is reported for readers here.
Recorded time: 8:18
